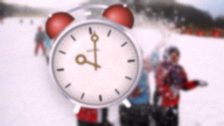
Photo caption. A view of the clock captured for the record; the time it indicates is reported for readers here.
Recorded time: 10:01
